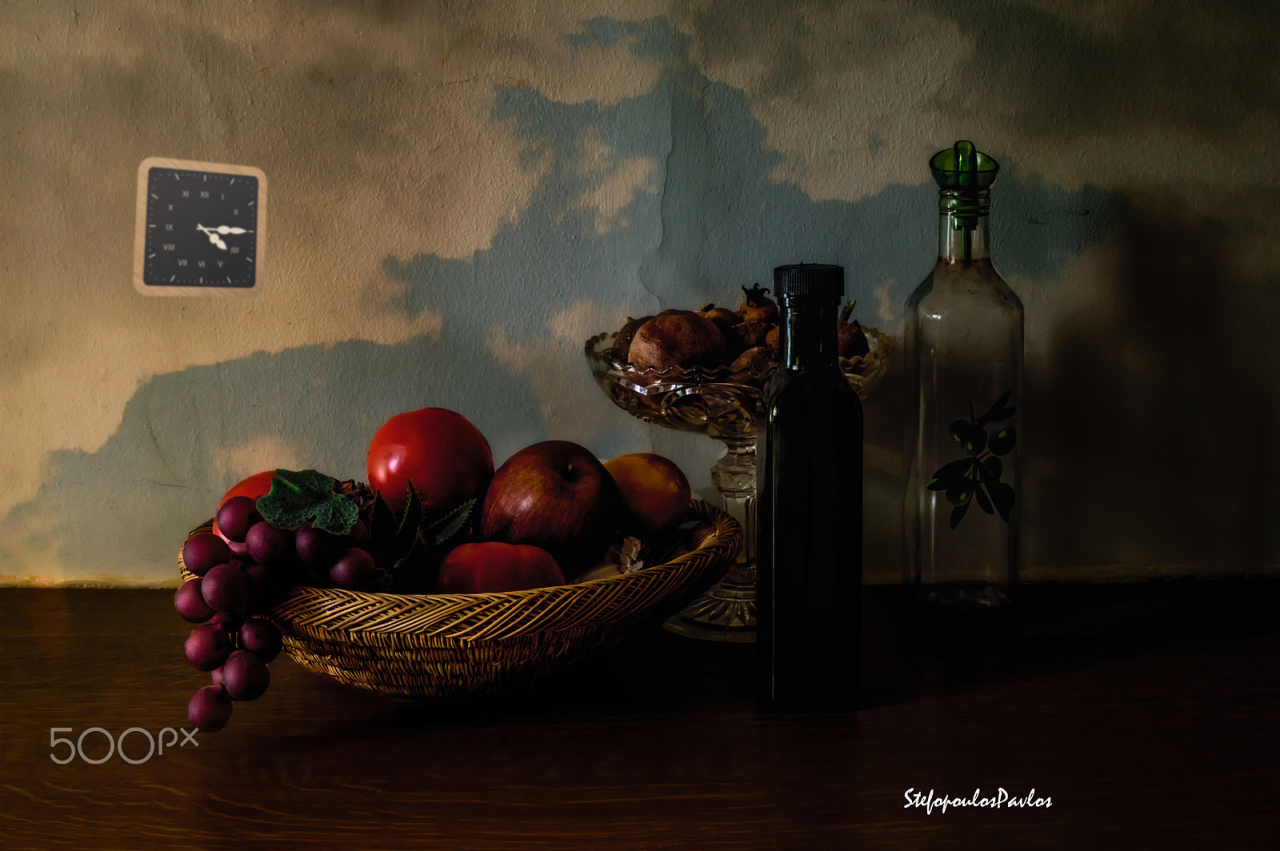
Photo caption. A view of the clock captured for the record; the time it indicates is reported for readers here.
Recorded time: 4:15
